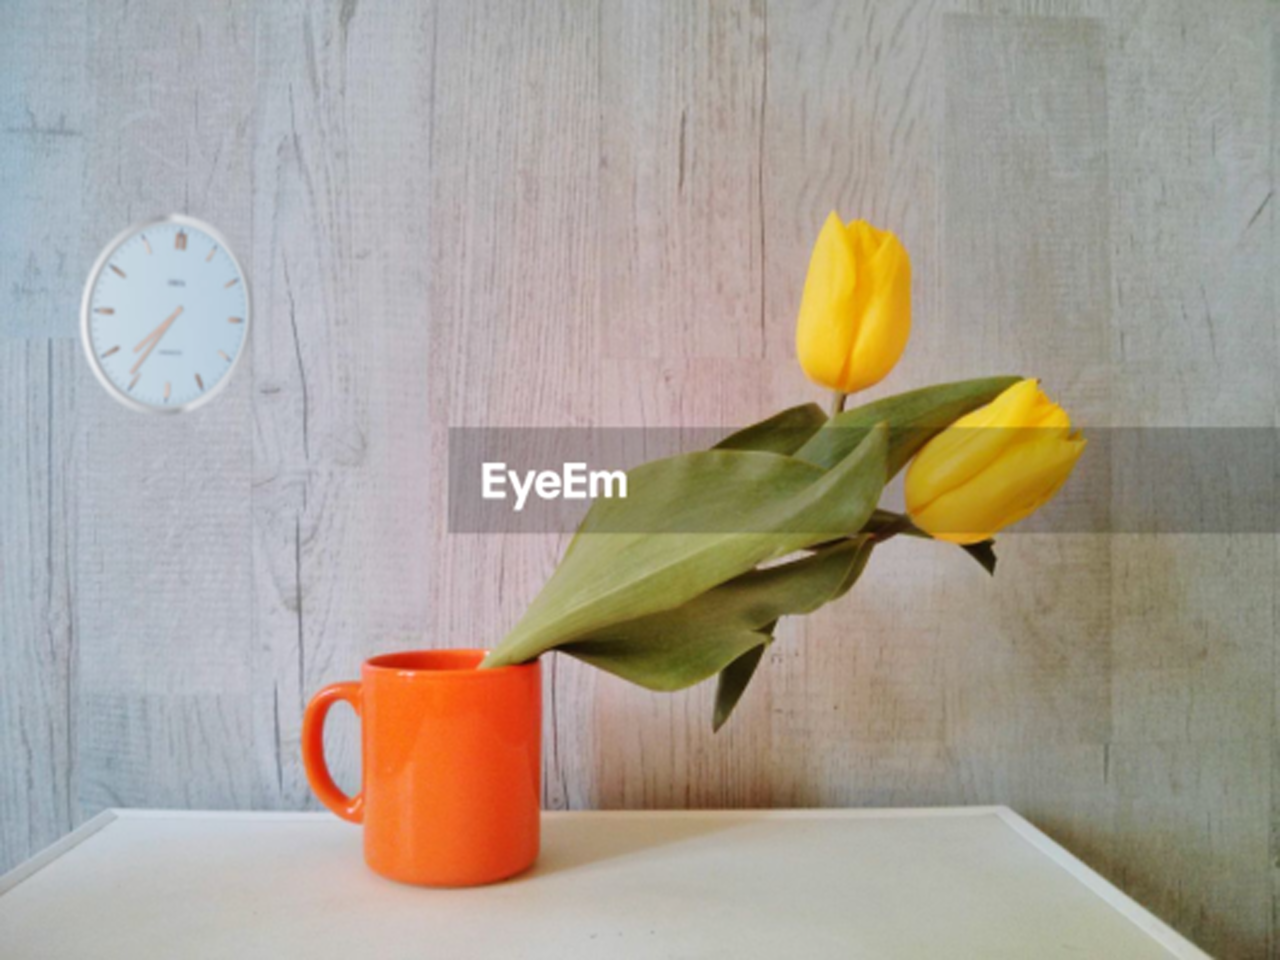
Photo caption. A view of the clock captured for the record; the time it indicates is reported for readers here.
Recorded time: 7:36
